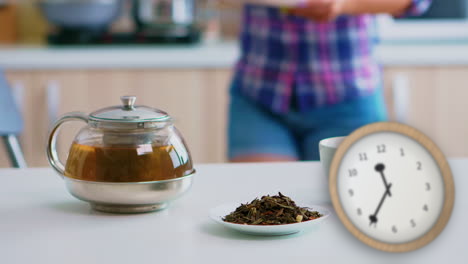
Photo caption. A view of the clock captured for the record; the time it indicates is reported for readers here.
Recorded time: 11:36
